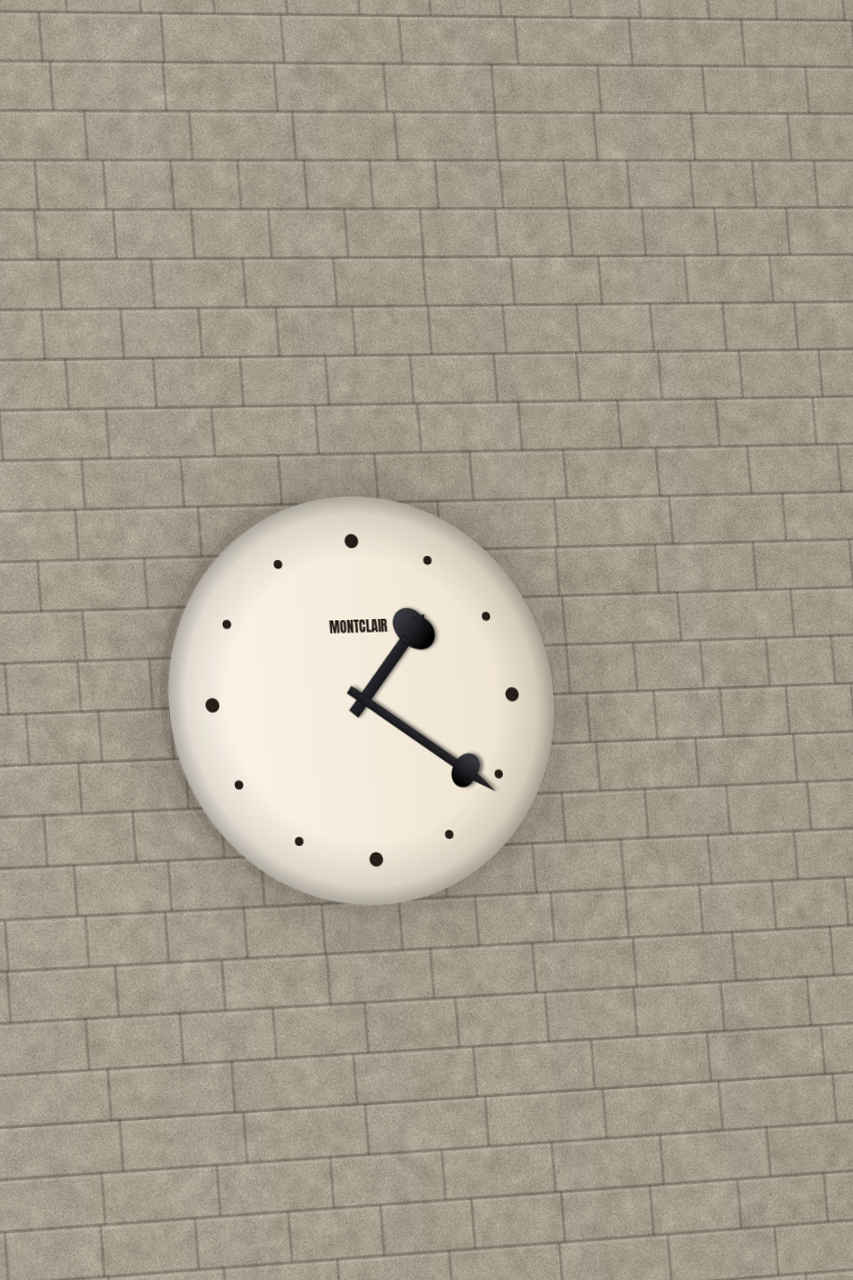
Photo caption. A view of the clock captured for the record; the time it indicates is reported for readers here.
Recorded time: 1:21
